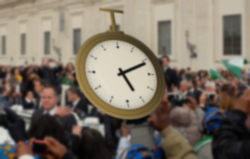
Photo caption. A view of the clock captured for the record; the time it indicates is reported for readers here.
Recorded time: 5:11
